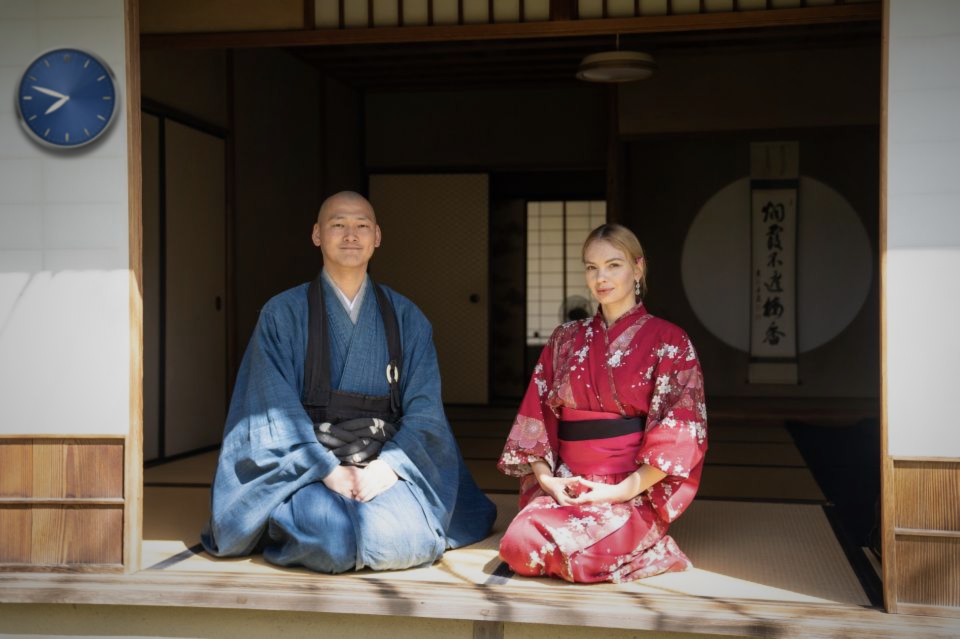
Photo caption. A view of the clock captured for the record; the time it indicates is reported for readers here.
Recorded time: 7:48
